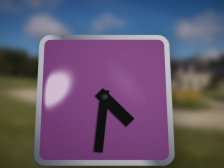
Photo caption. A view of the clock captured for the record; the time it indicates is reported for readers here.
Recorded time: 4:31
